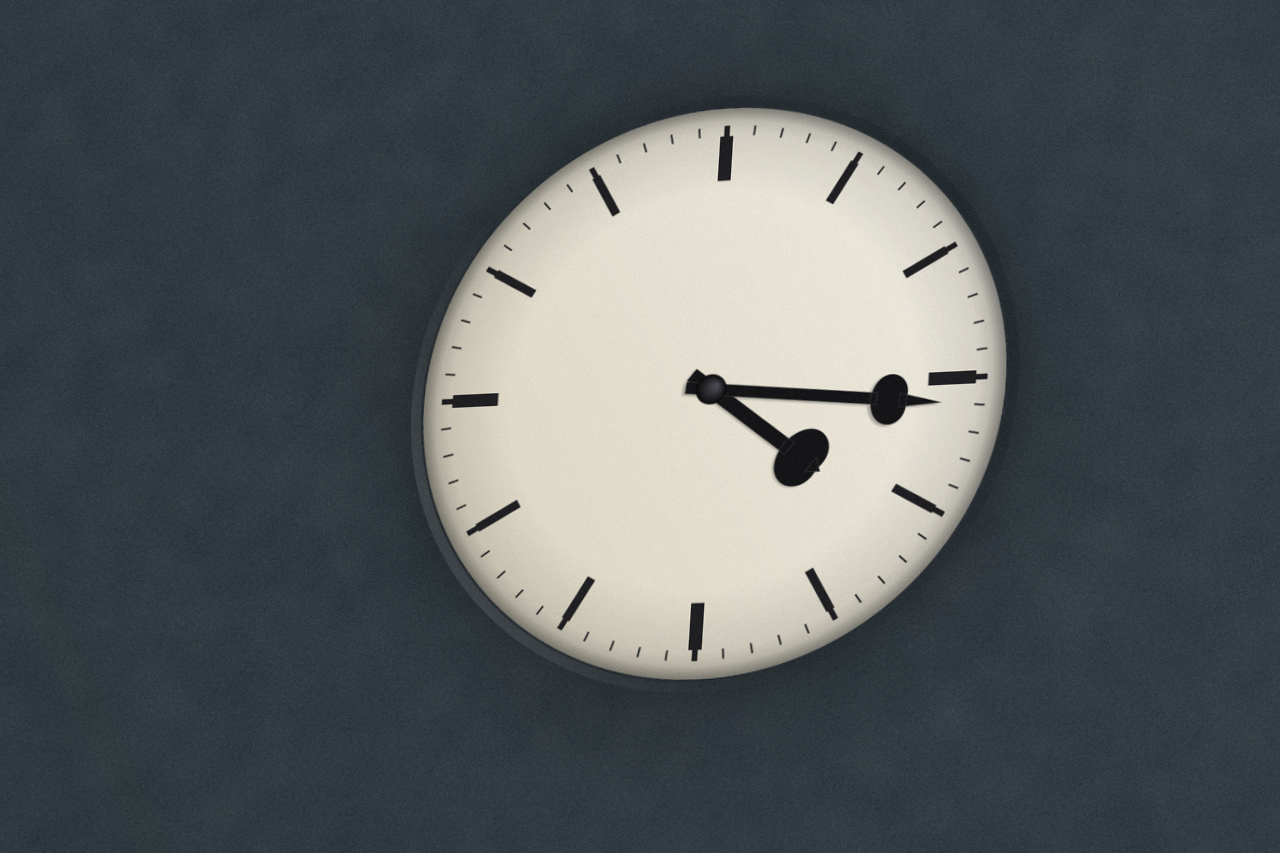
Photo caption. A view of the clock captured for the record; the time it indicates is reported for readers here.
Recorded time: 4:16
